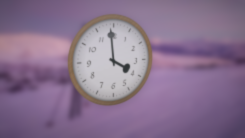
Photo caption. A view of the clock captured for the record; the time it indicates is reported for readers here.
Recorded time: 3:59
